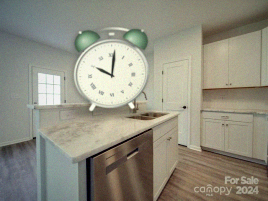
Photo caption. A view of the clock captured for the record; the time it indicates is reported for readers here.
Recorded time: 10:01
